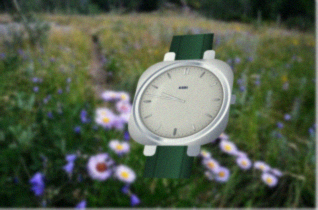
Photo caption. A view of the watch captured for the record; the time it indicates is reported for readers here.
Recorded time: 9:47
